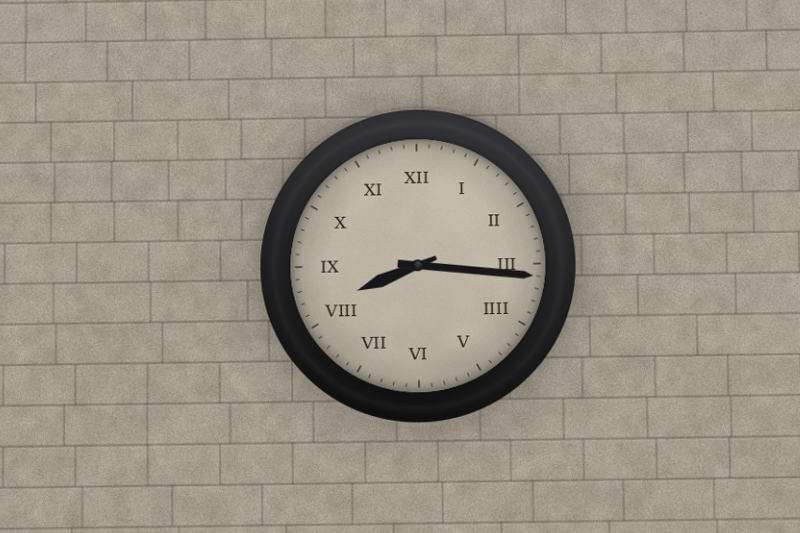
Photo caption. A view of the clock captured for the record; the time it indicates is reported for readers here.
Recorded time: 8:16
